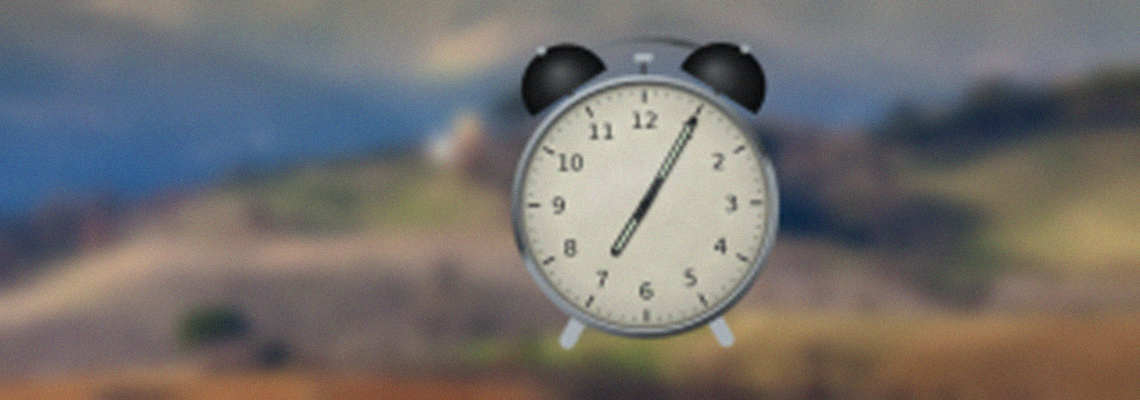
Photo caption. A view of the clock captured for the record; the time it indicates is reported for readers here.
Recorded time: 7:05
